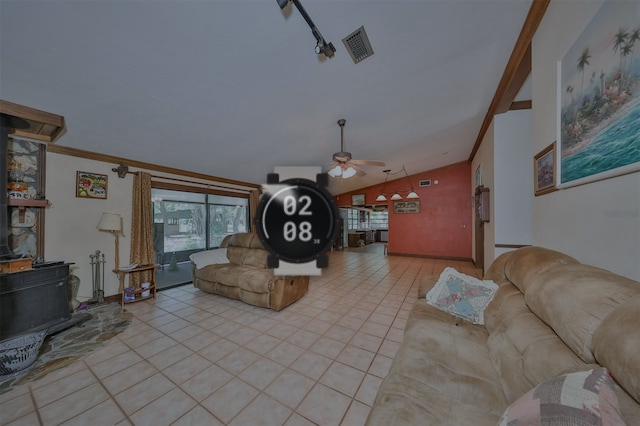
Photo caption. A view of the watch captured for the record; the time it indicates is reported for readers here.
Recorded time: 2:08
